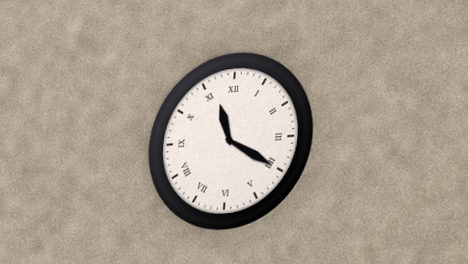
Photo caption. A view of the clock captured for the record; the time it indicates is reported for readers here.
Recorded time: 11:20
